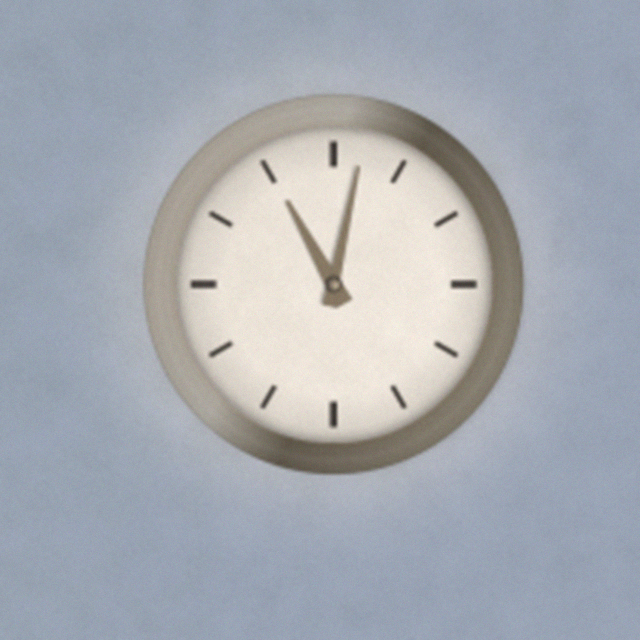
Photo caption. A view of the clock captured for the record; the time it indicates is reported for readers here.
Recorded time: 11:02
